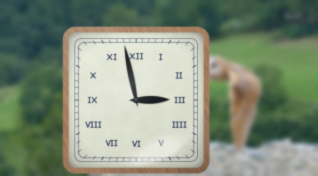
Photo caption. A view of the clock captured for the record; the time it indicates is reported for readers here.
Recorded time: 2:58
